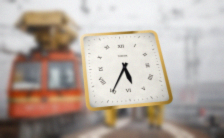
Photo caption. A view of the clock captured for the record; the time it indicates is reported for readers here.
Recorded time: 5:35
